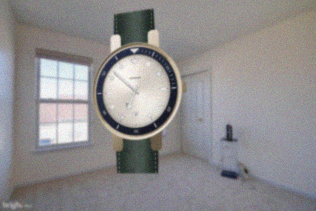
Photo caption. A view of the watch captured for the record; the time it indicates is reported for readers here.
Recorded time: 6:52
